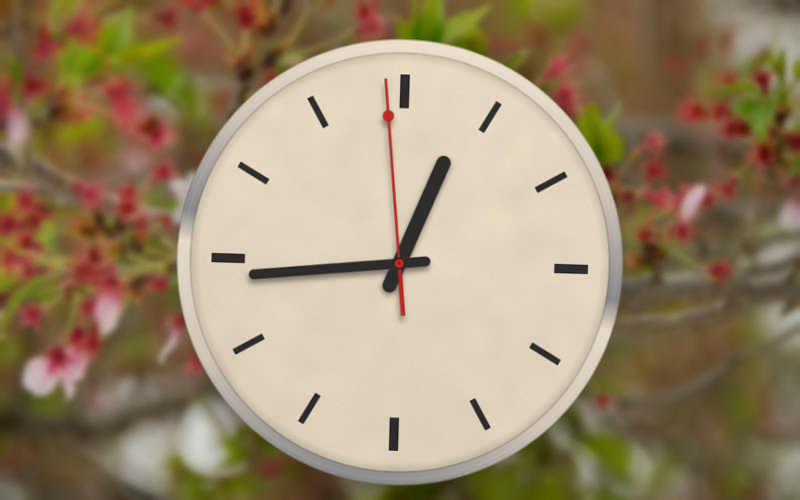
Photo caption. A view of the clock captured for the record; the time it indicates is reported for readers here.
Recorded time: 12:43:59
